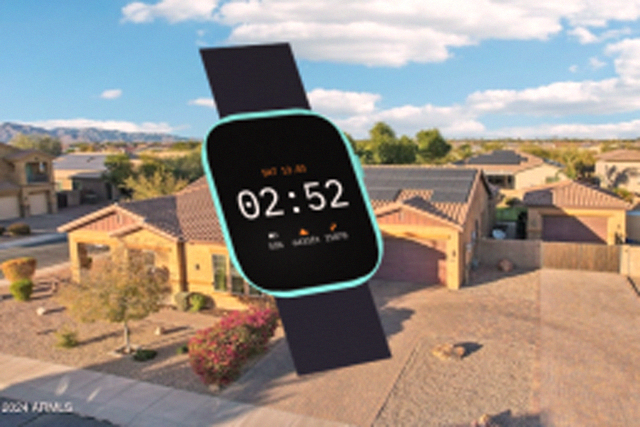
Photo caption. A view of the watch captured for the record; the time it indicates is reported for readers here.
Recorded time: 2:52
